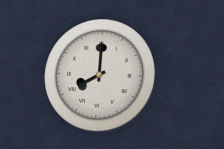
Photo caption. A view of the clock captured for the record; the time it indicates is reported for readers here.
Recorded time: 8:00
